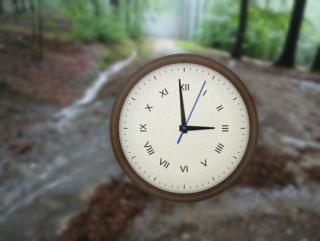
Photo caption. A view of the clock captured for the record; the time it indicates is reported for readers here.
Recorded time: 2:59:04
